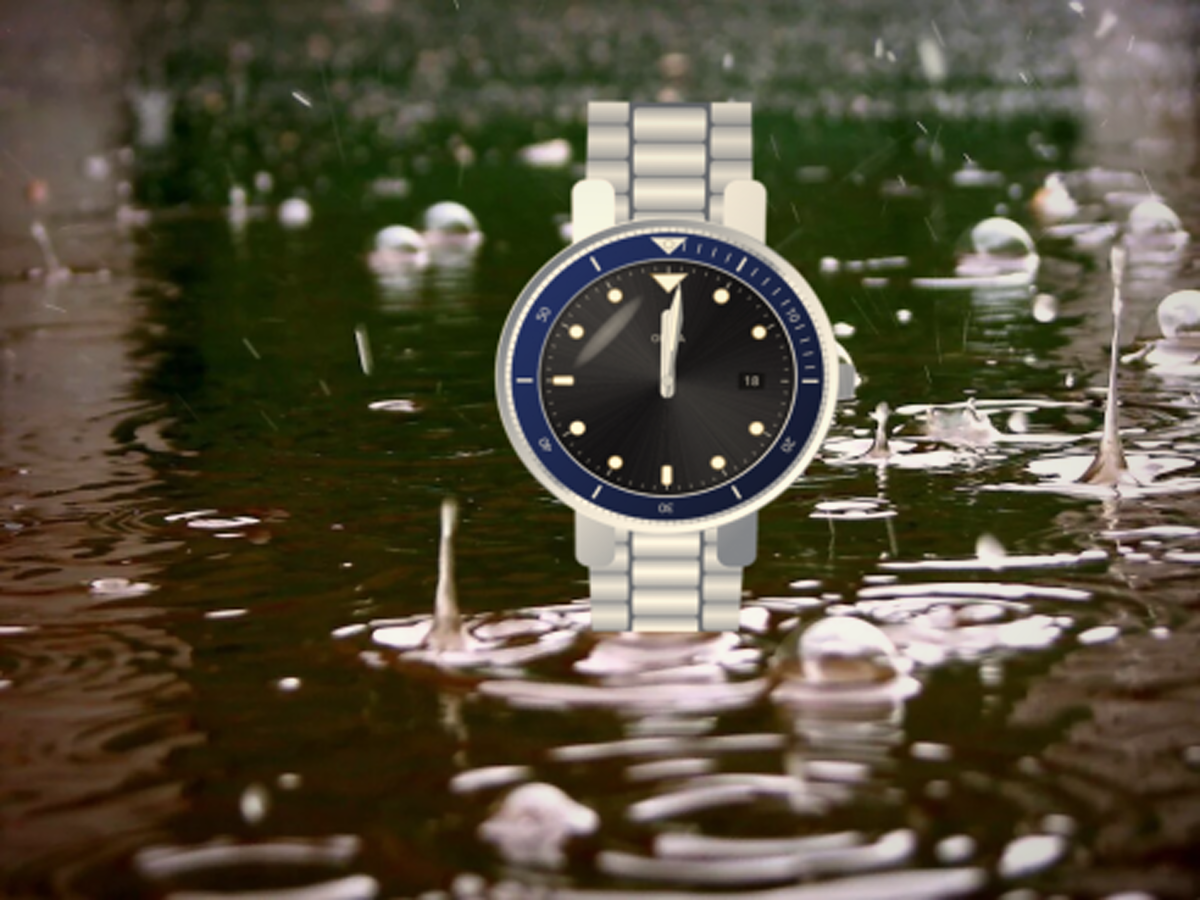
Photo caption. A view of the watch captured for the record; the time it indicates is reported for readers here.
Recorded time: 12:01
